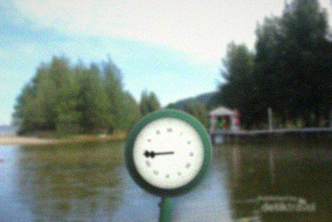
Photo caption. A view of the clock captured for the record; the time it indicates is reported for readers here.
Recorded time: 8:44
